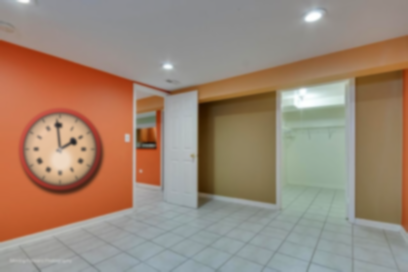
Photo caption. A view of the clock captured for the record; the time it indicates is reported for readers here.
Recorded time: 1:59
